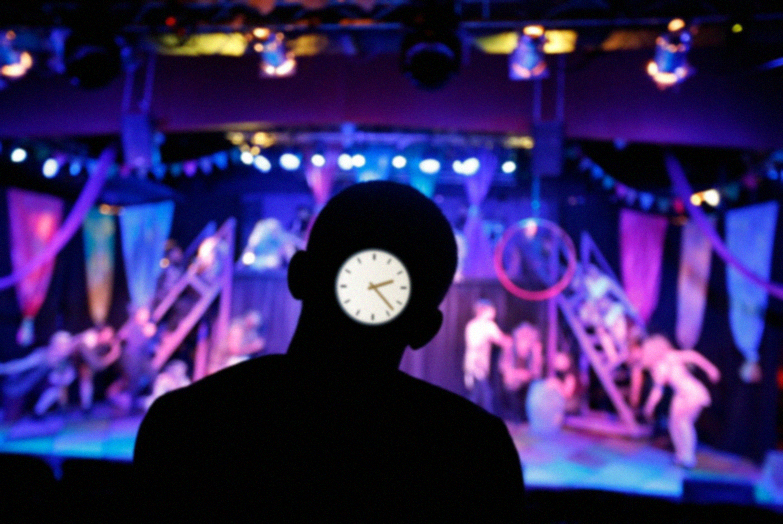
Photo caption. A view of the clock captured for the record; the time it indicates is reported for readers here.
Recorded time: 2:23
